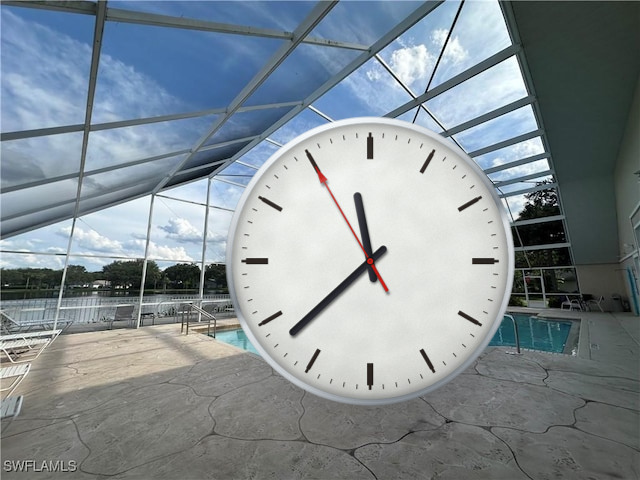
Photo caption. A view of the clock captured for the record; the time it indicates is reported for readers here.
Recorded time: 11:37:55
